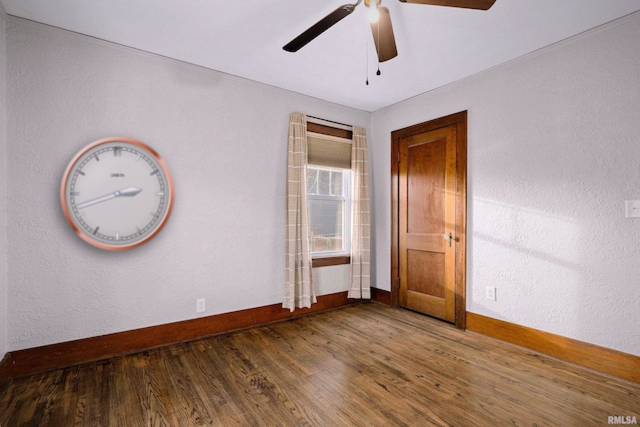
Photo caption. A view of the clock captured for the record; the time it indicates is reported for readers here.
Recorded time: 2:42
